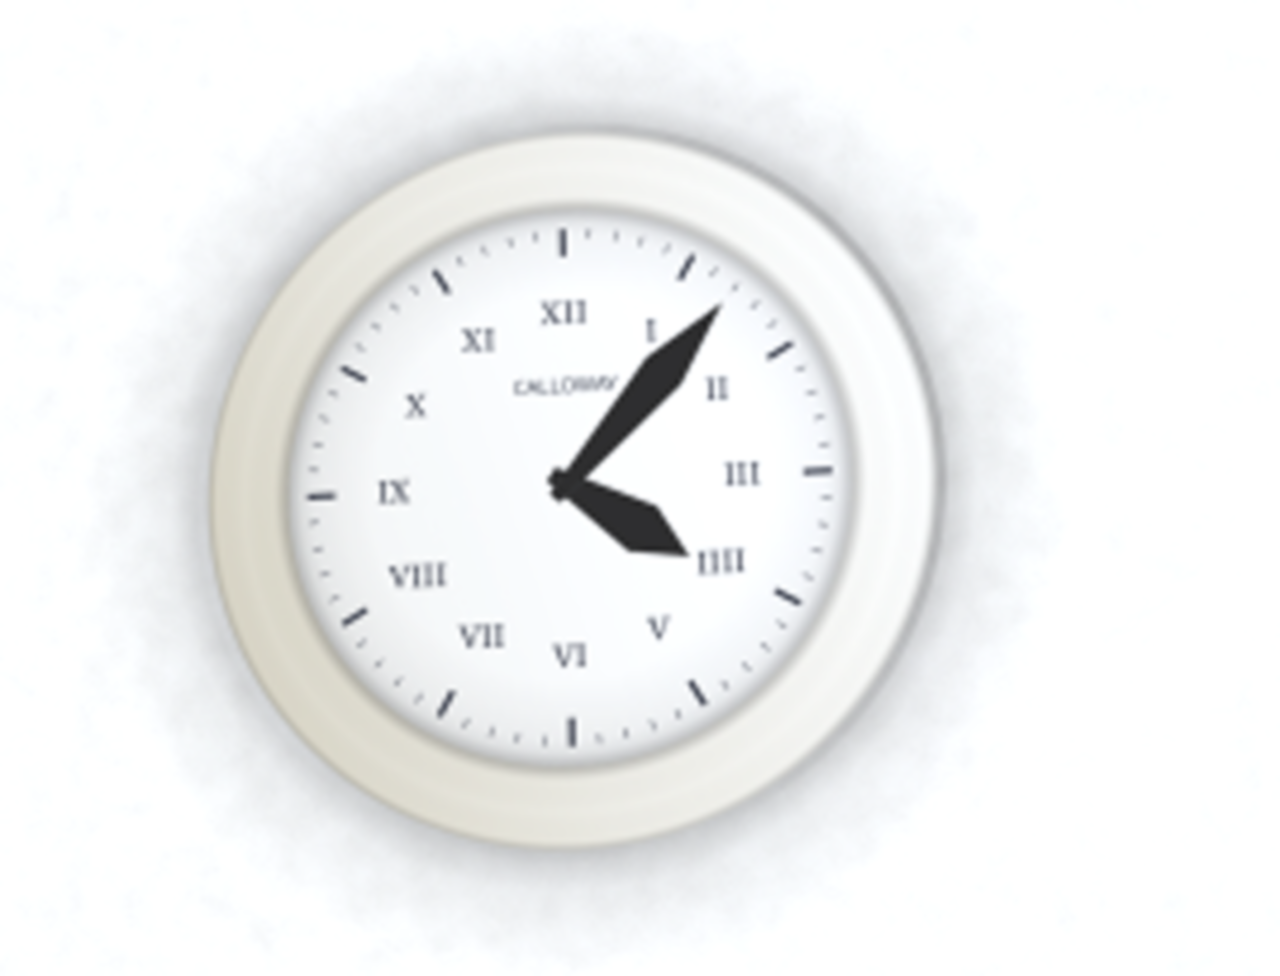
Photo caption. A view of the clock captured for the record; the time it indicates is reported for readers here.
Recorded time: 4:07
